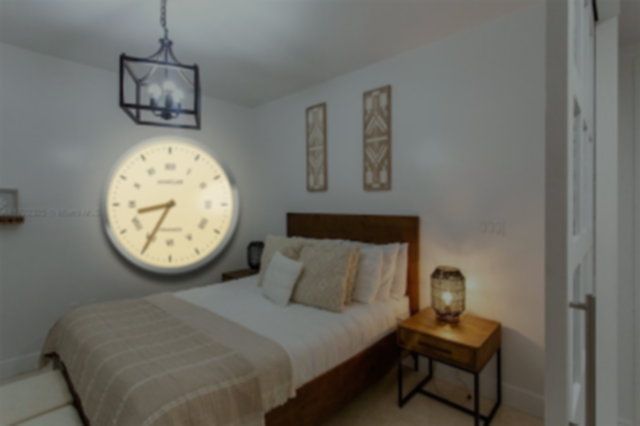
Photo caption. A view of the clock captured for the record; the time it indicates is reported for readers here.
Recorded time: 8:35
